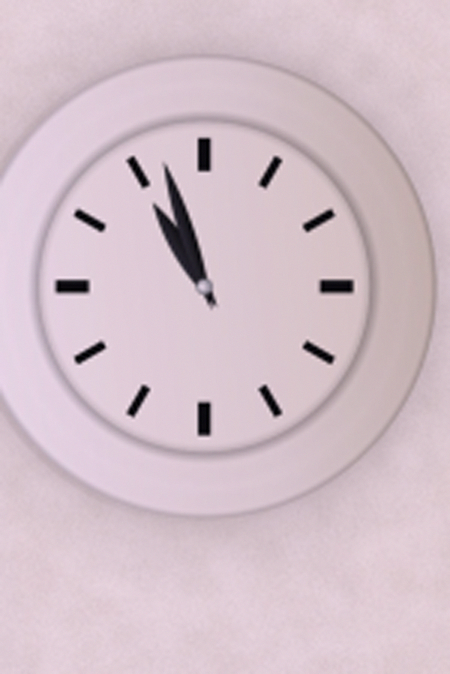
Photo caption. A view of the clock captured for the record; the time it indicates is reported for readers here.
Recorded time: 10:57
